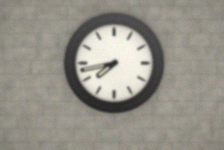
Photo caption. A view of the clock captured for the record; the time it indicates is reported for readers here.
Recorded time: 7:43
